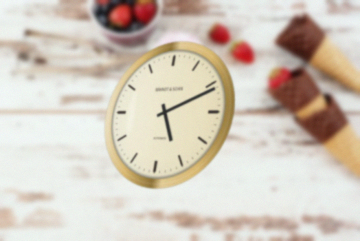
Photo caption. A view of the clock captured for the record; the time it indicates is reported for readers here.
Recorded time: 5:11
